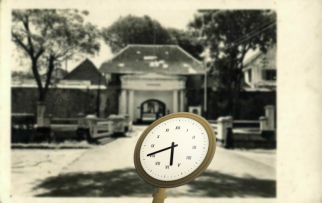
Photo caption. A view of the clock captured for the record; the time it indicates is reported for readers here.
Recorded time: 5:41
